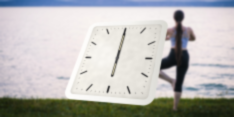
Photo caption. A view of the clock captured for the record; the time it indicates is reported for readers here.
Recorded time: 6:00
